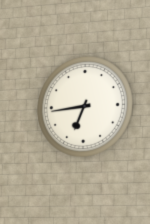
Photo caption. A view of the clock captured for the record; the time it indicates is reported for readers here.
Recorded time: 6:44
